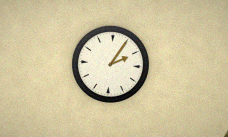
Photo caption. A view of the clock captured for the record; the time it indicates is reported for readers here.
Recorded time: 2:05
